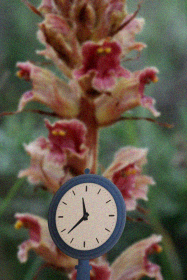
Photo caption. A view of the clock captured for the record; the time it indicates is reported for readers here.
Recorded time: 11:38
